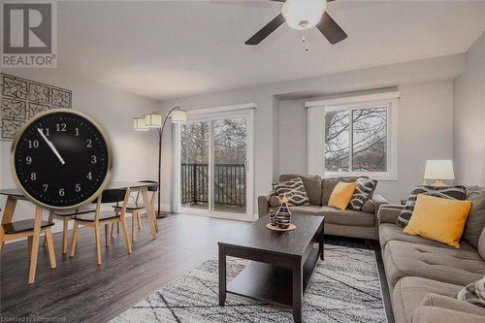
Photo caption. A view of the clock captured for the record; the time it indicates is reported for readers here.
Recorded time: 10:54
